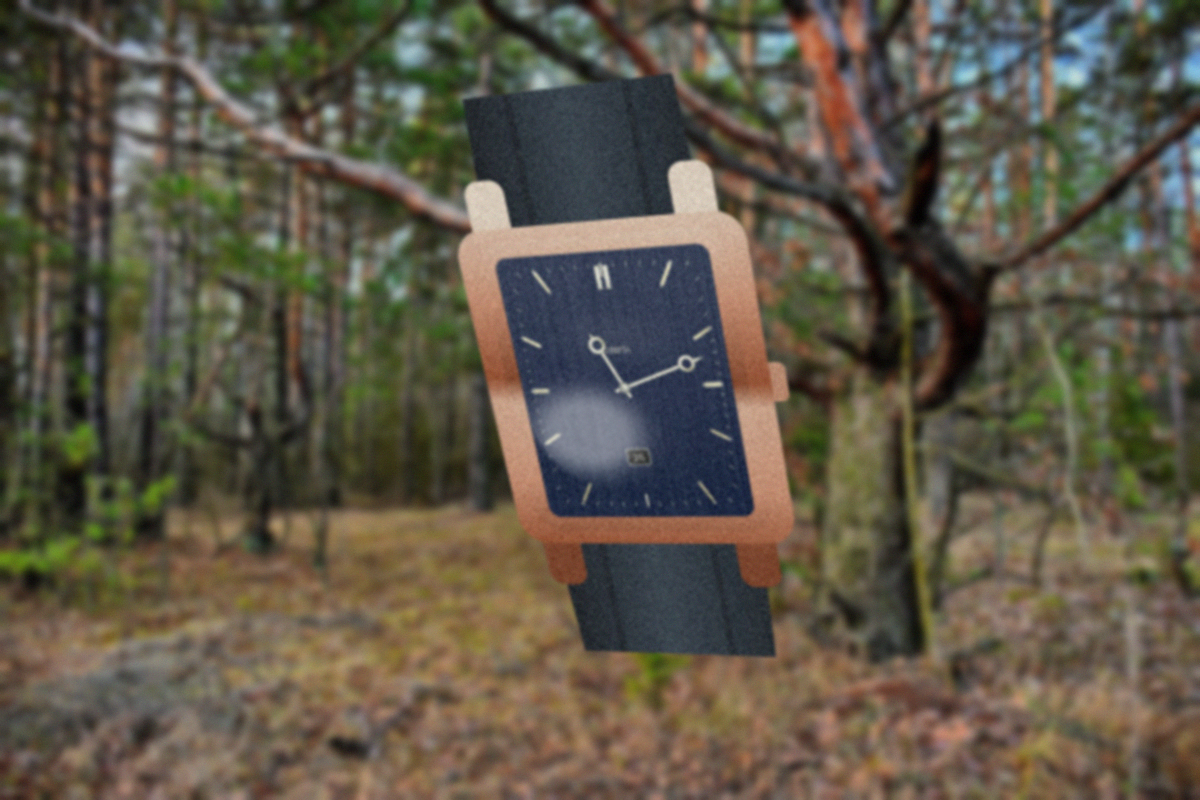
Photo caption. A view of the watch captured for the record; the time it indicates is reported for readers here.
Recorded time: 11:12
